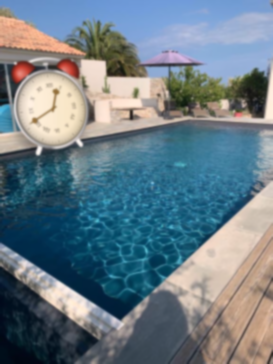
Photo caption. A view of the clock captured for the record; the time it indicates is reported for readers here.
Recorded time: 12:41
